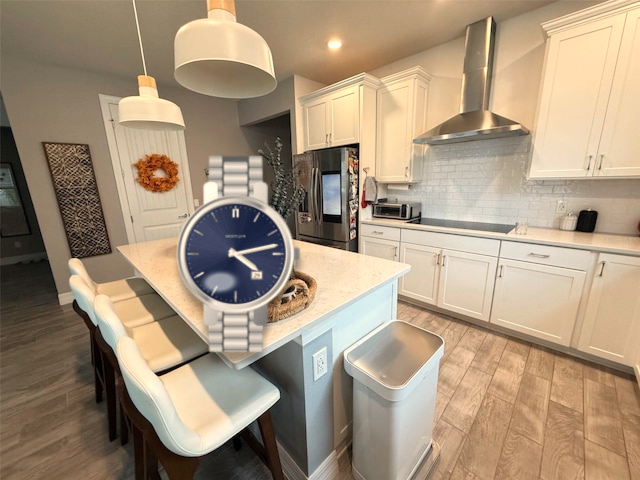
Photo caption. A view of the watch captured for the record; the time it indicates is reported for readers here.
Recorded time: 4:13
